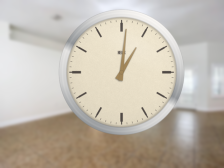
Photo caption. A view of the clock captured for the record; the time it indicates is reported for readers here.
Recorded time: 1:01
